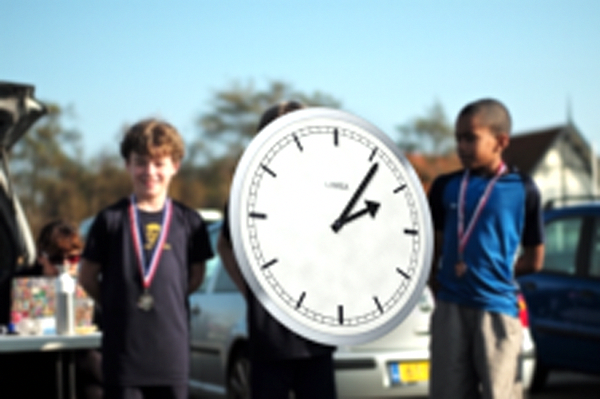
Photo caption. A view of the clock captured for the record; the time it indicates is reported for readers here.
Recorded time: 2:06
